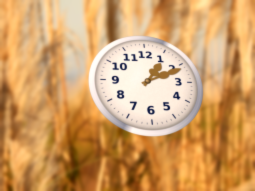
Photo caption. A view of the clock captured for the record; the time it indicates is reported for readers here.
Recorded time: 1:11
